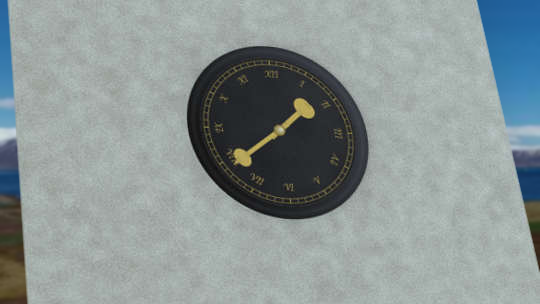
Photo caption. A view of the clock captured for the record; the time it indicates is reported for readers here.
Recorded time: 1:39
